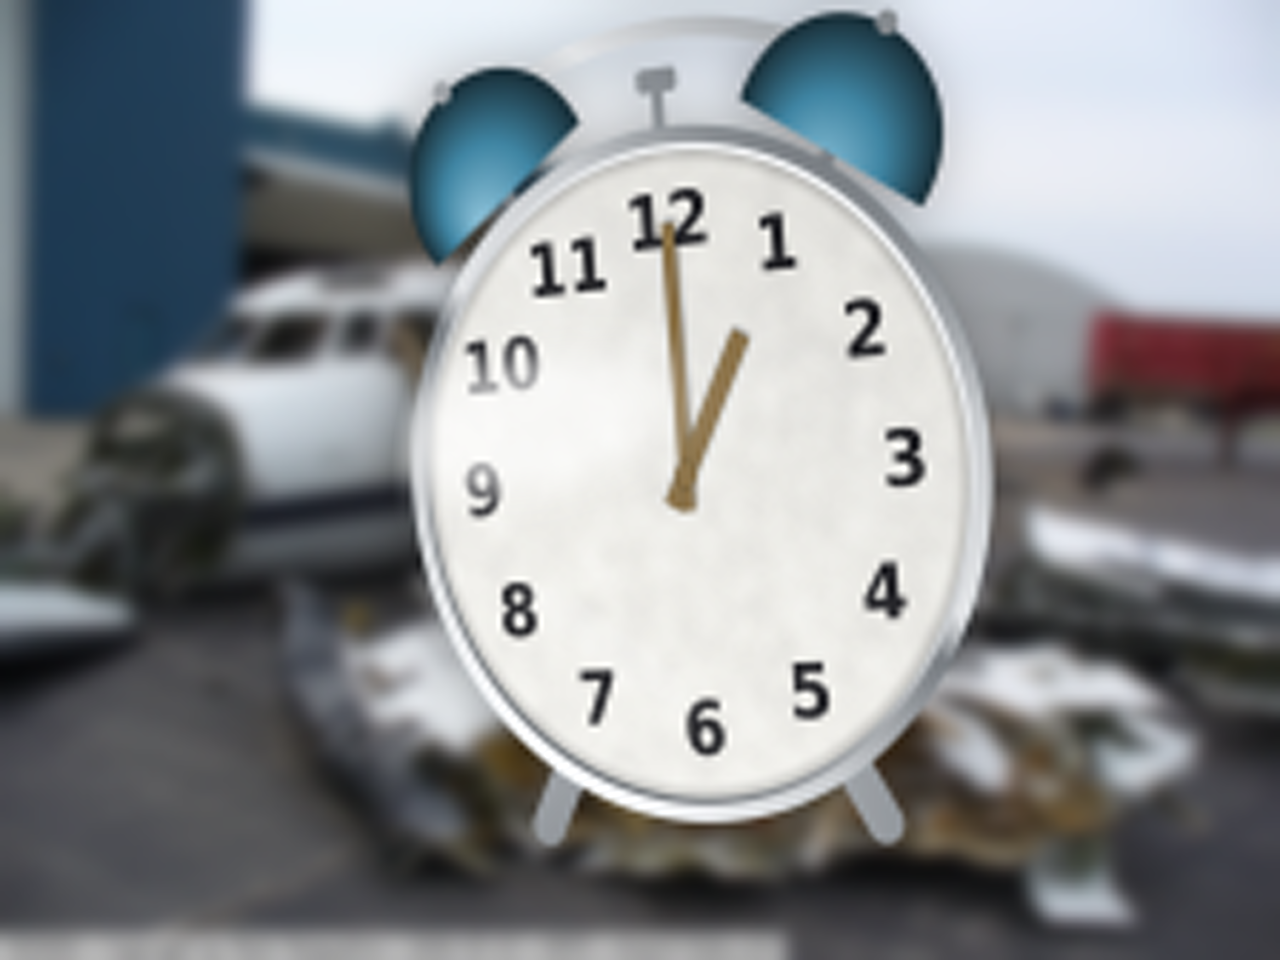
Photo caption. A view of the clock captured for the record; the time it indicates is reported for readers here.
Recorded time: 1:00
